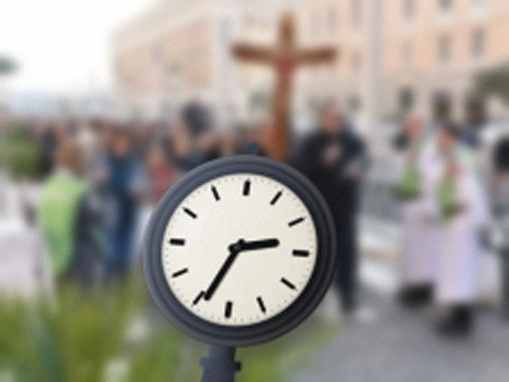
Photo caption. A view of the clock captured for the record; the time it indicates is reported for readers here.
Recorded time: 2:34
